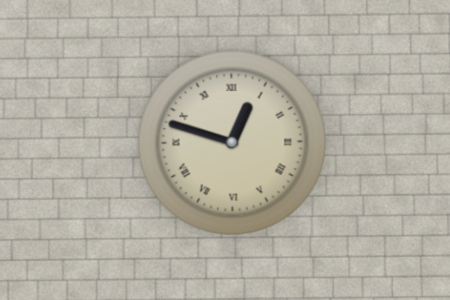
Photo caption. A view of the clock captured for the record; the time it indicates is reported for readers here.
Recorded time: 12:48
